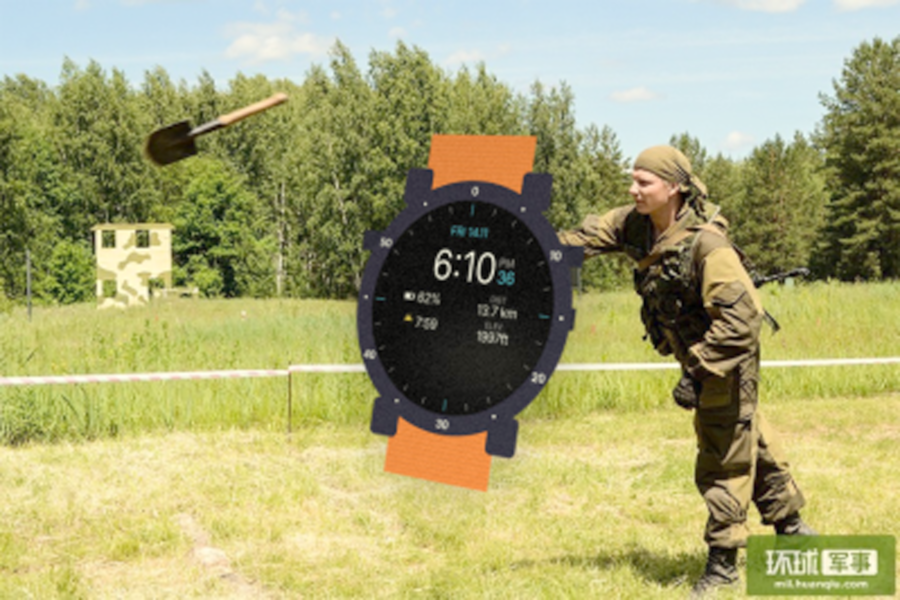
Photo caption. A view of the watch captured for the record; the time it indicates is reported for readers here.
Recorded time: 6:10
